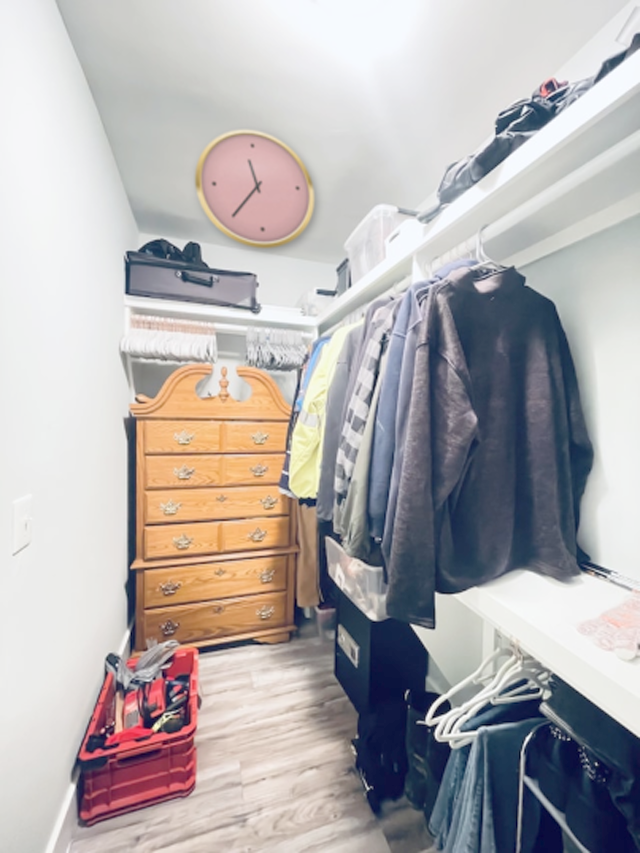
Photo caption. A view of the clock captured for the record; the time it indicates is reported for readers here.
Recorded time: 11:37
